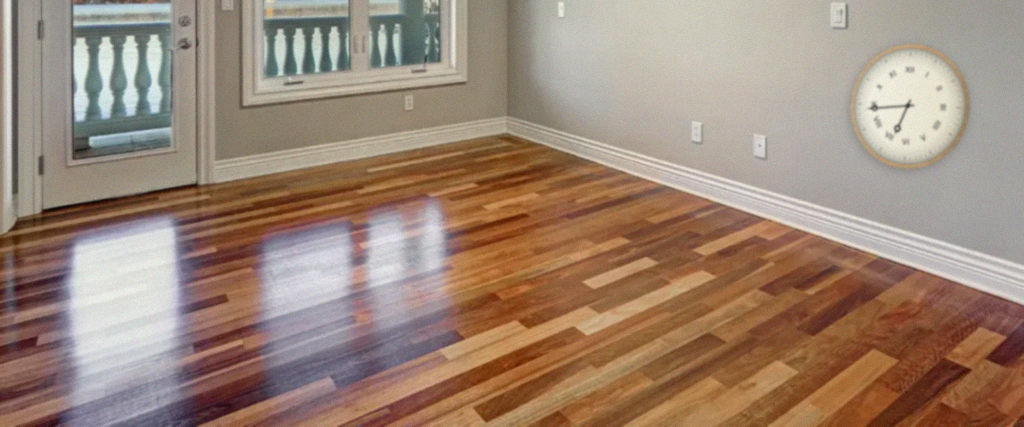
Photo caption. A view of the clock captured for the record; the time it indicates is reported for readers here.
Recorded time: 6:44
